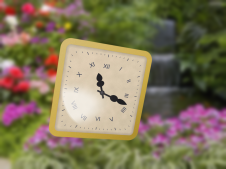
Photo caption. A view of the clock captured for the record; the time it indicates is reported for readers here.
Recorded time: 11:18
